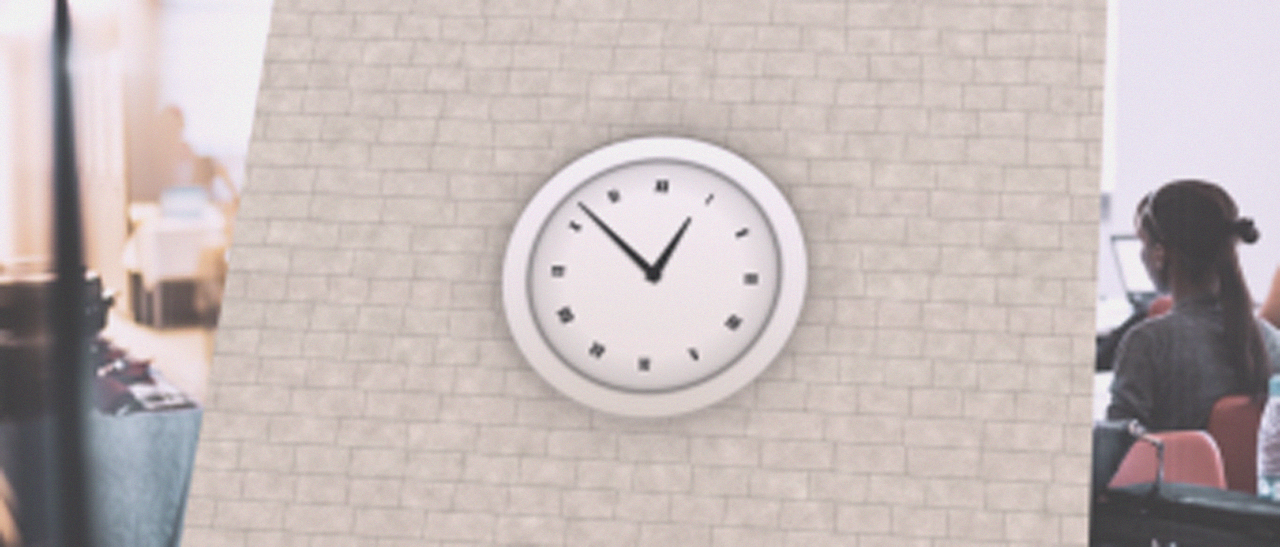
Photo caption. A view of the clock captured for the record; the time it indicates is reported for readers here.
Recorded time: 12:52
